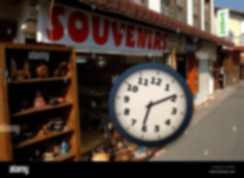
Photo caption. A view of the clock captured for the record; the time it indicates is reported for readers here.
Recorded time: 6:09
